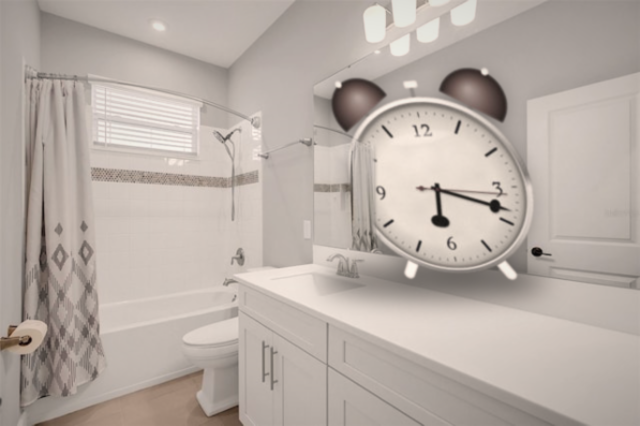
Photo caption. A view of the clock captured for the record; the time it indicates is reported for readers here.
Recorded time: 6:18:16
